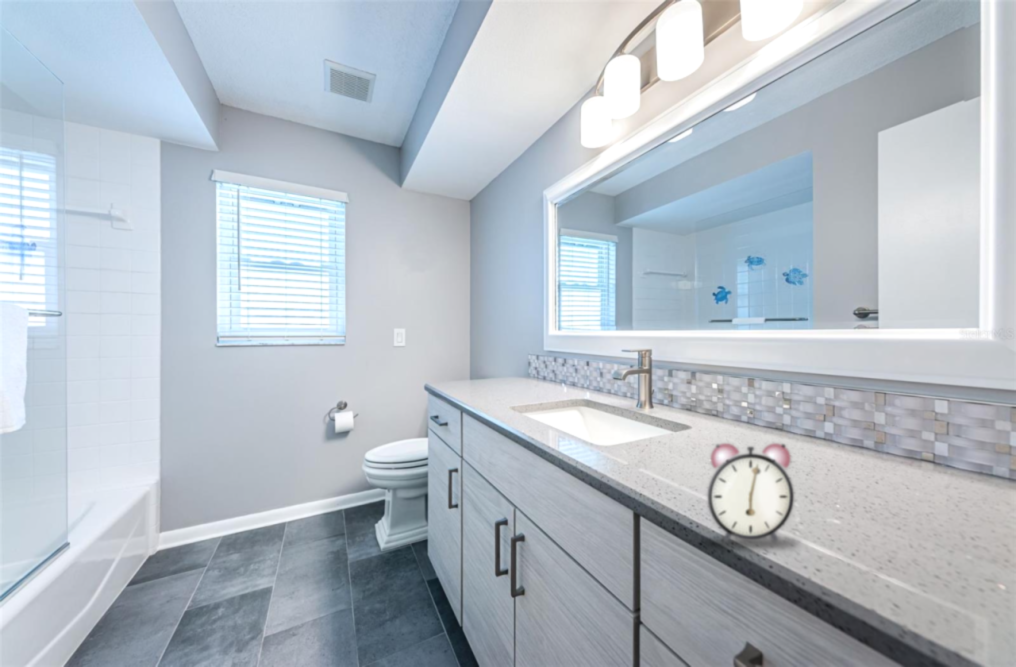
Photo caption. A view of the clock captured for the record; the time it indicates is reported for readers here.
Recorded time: 6:02
